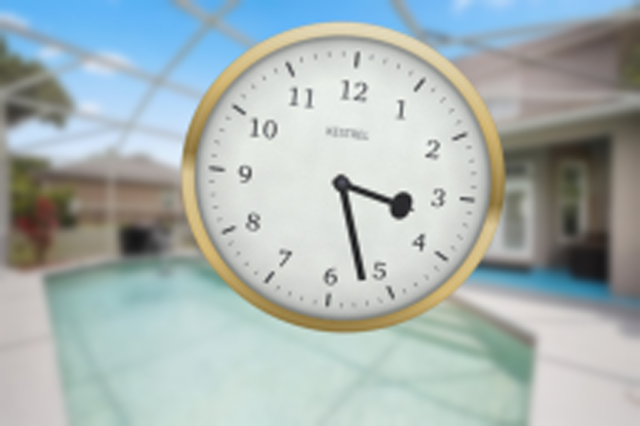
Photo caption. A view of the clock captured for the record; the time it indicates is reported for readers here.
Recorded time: 3:27
